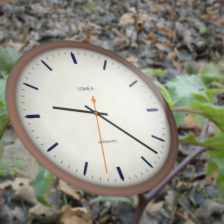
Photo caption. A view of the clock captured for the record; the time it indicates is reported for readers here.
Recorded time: 9:22:32
